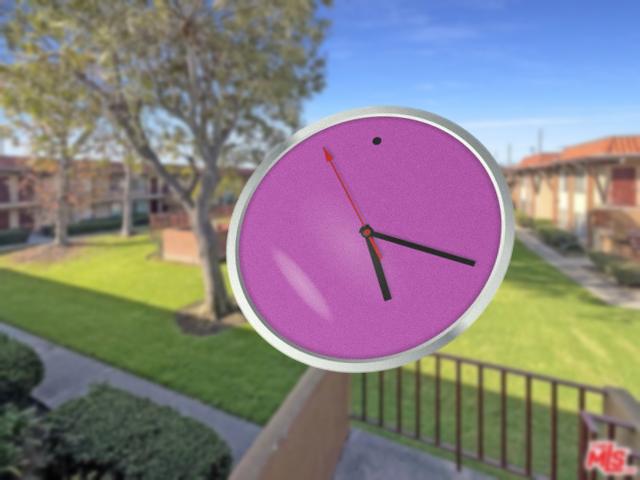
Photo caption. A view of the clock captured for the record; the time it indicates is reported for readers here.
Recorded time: 5:17:55
